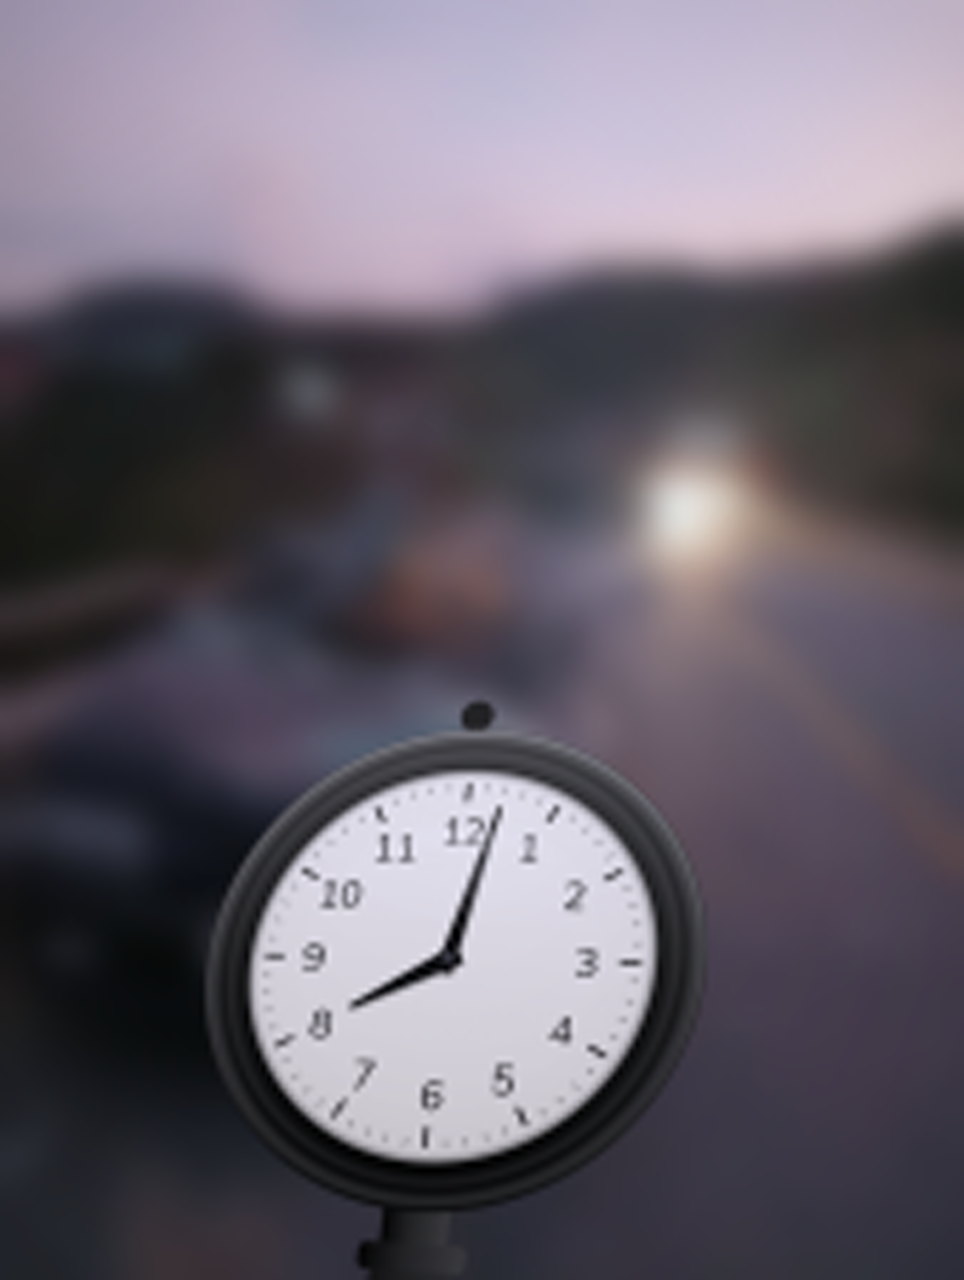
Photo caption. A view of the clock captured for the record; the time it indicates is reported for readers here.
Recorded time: 8:02
